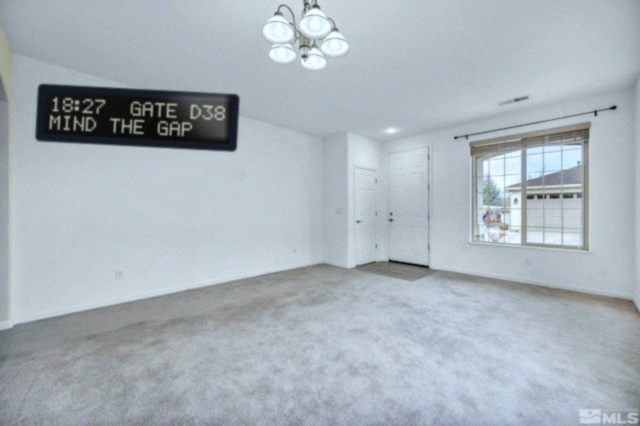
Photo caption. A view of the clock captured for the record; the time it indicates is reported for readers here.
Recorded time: 18:27
